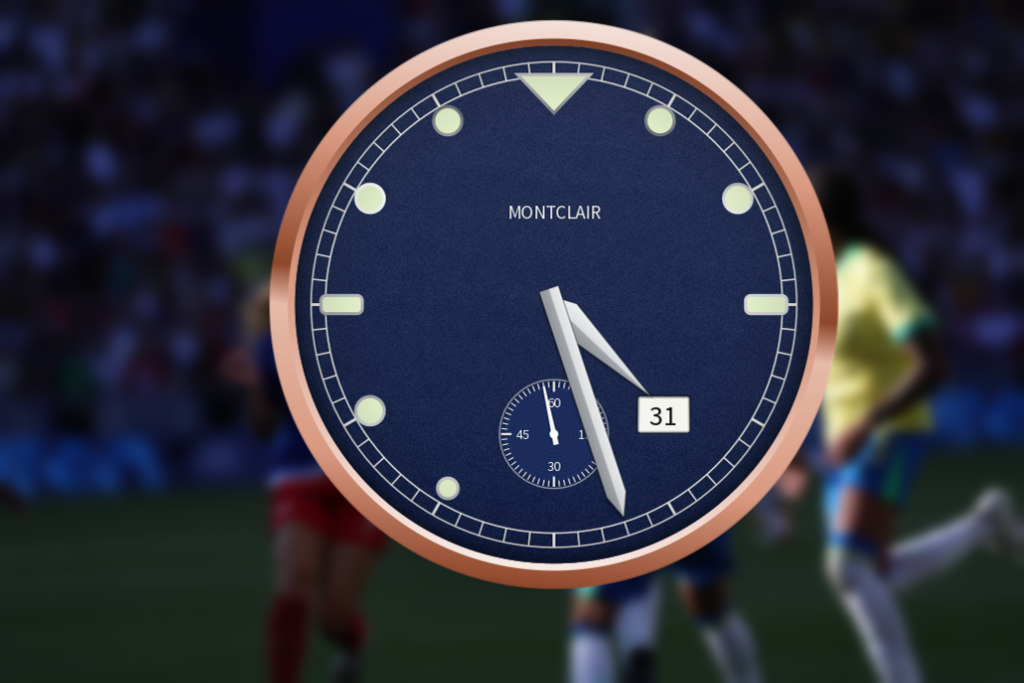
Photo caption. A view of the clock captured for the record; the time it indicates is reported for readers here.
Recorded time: 4:26:58
